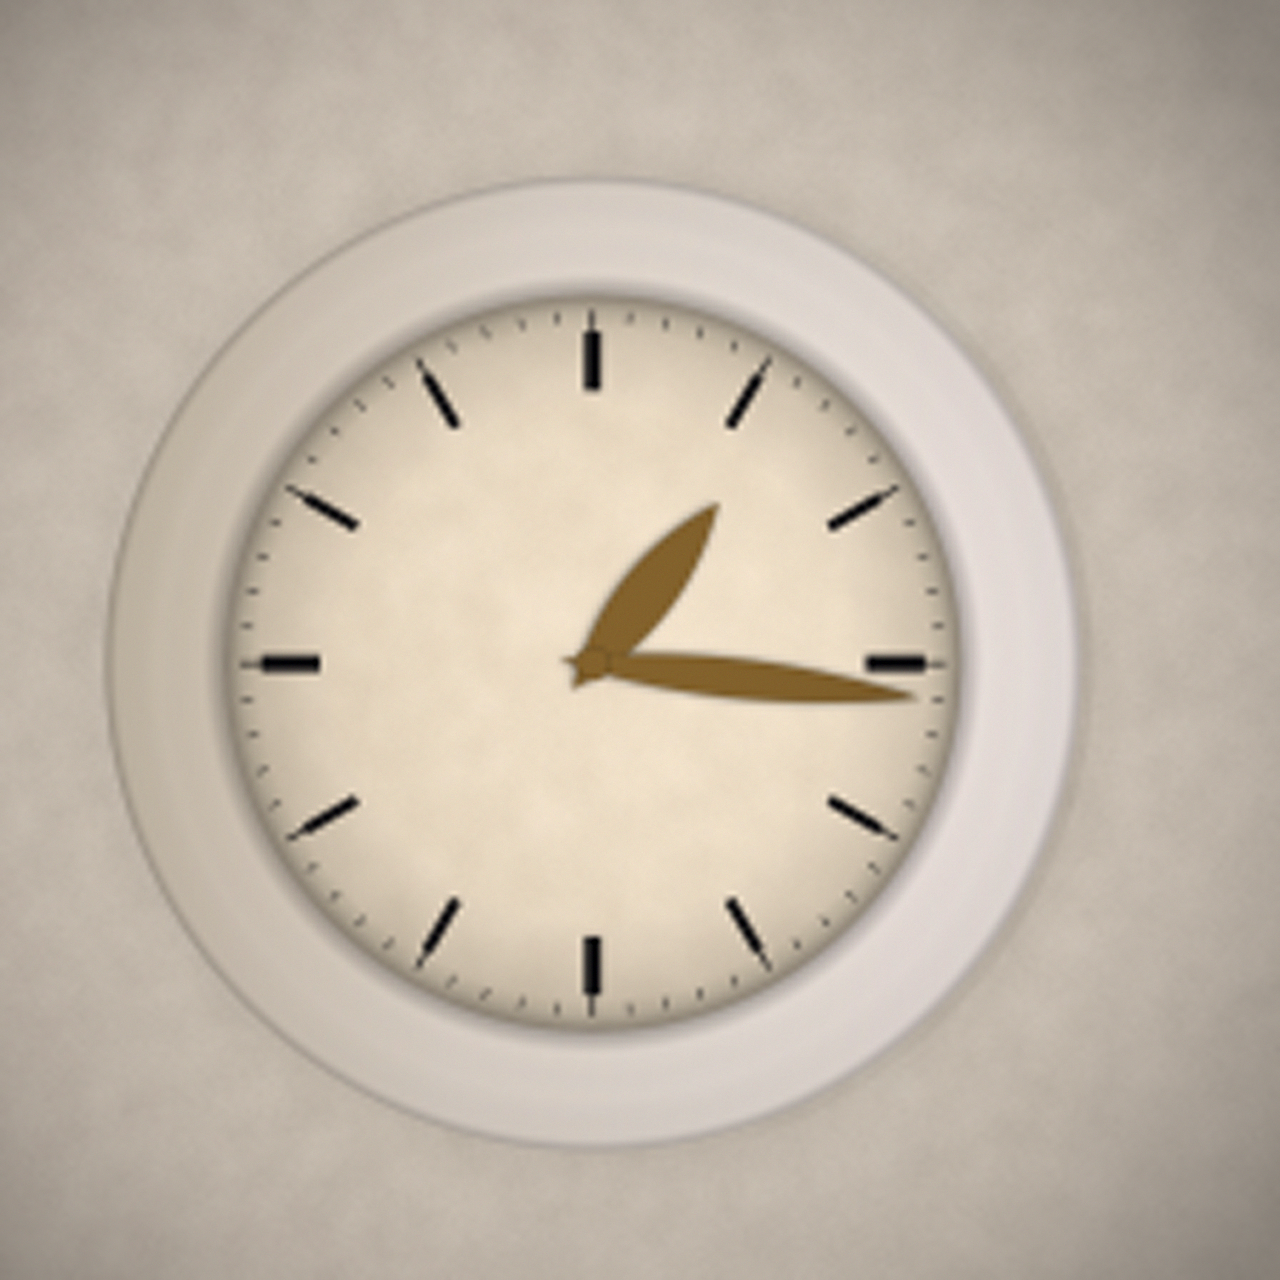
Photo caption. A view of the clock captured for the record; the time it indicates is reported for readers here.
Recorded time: 1:16
